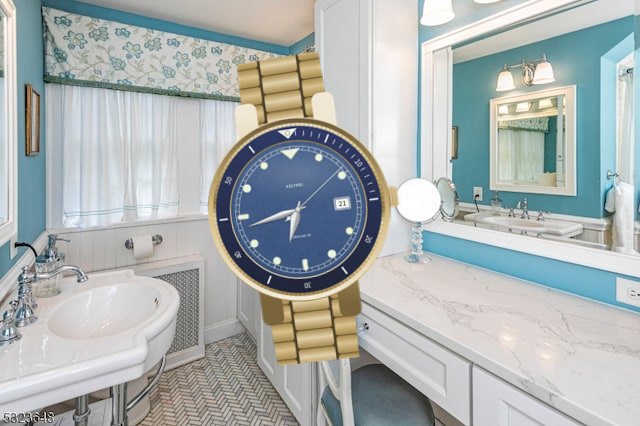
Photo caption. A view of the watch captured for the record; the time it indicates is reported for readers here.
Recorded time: 6:43:09
